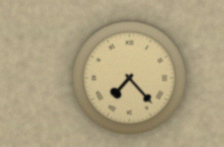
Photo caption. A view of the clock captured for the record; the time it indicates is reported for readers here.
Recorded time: 7:23
